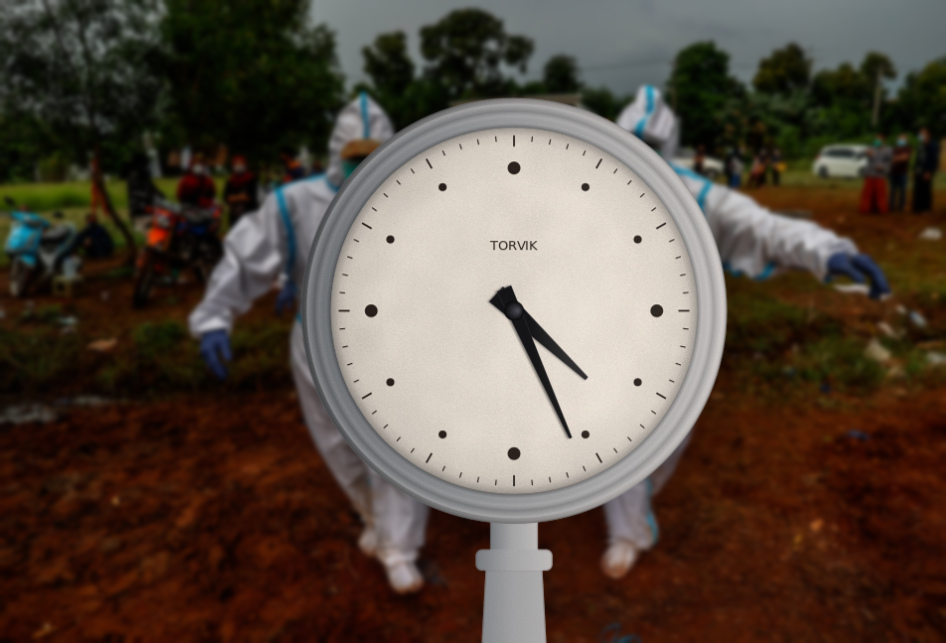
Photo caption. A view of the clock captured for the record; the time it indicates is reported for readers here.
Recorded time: 4:26
